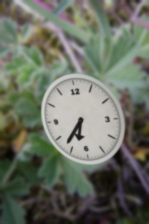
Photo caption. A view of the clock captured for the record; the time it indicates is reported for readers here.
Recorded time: 6:37
